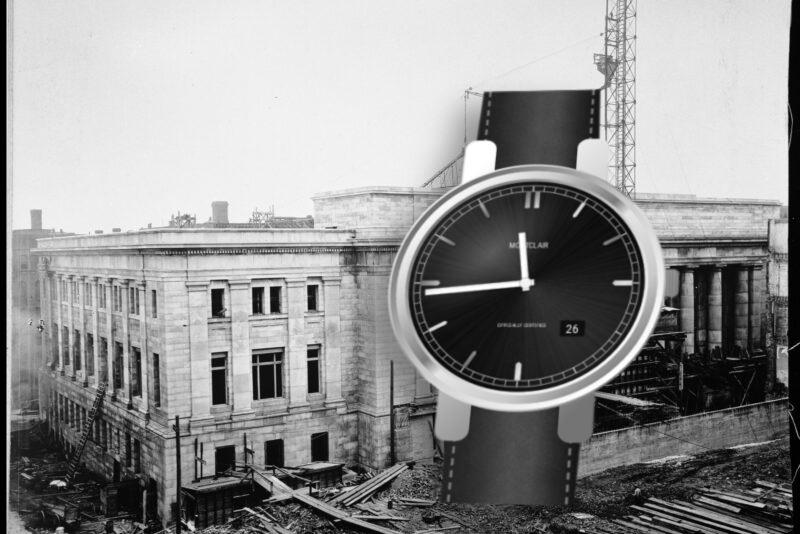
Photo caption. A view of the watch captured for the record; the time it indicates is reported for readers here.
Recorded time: 11:44
